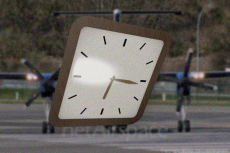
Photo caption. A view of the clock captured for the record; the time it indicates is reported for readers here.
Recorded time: 6:16
